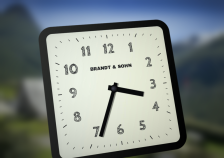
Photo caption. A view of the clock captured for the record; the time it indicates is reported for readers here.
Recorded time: 3:34
